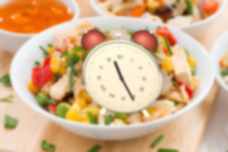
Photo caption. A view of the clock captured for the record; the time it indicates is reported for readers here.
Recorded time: 11:26
